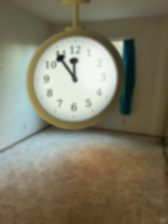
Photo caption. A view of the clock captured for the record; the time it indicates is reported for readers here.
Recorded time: 11:54
